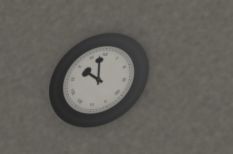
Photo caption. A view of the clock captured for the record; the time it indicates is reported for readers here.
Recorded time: 9:58
